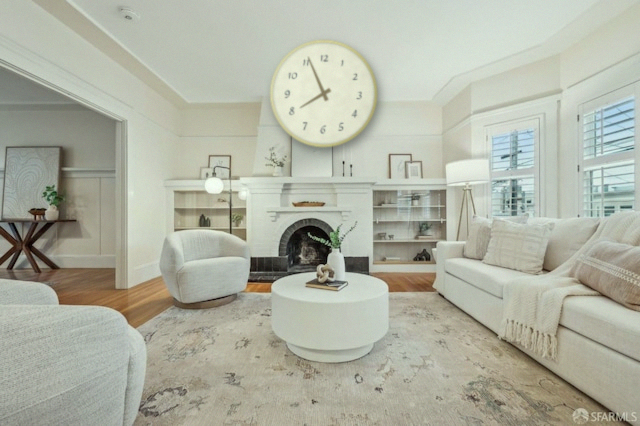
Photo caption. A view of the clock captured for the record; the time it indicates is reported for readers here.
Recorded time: 7:56
